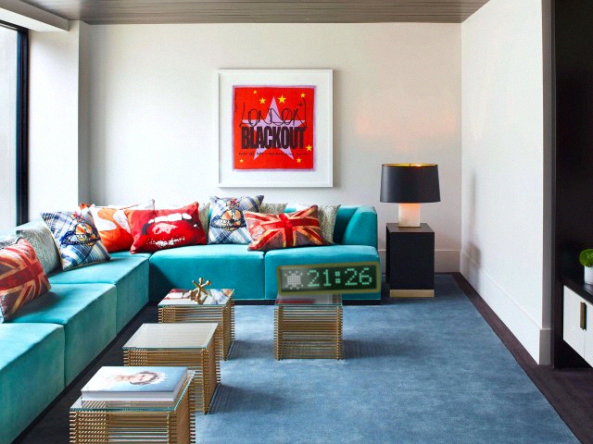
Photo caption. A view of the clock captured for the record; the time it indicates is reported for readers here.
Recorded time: 21:26
